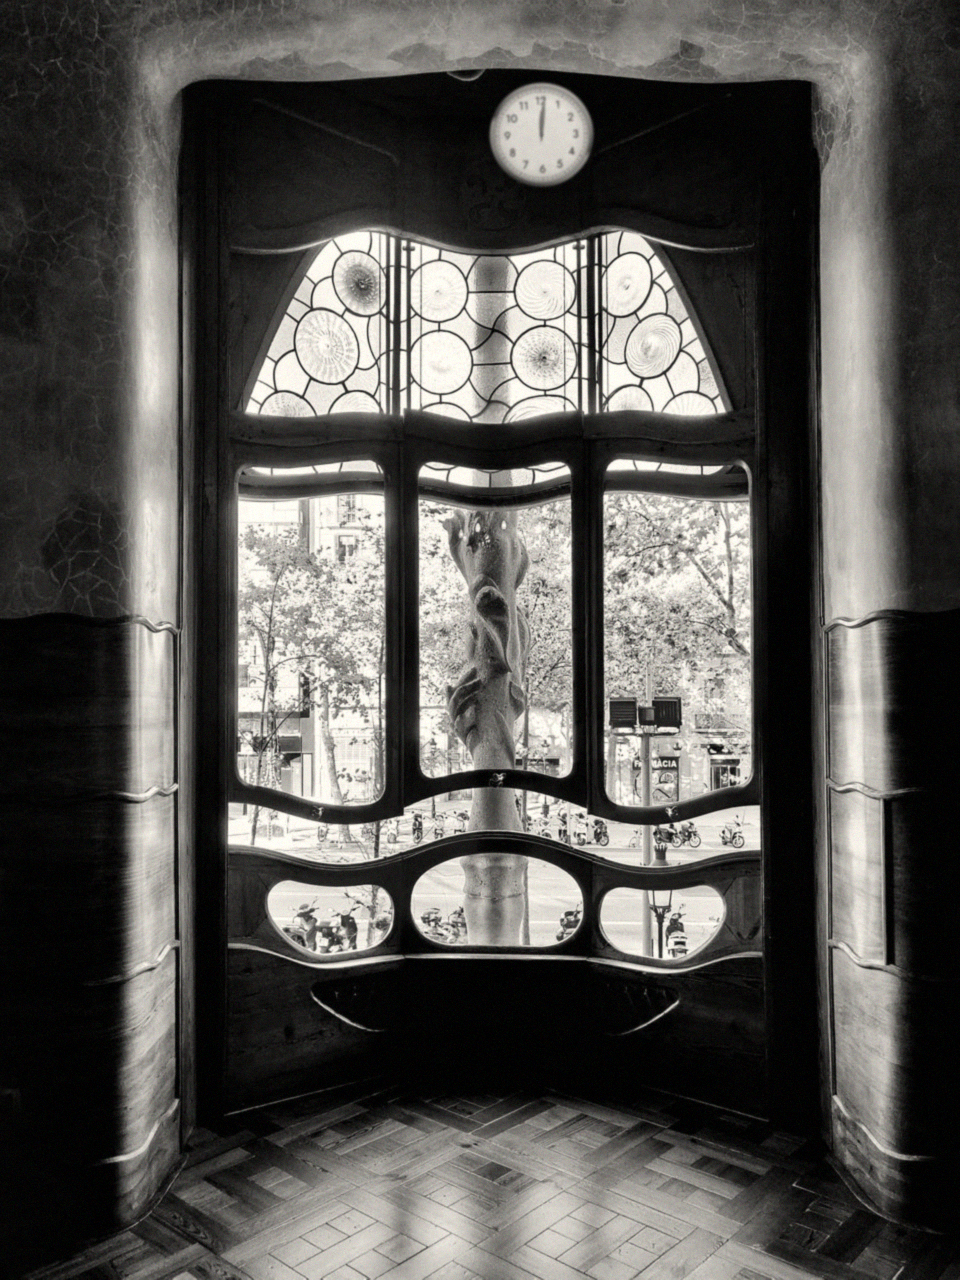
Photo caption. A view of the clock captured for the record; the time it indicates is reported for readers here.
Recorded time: 12:01
